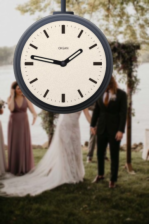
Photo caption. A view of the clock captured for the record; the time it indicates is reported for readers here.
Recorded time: 1:47
